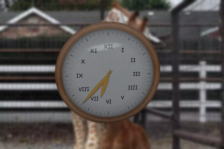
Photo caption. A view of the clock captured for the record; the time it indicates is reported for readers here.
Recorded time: 6:37
